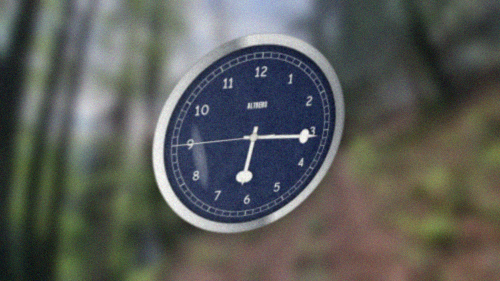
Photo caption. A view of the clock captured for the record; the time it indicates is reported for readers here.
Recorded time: 6:15:45
